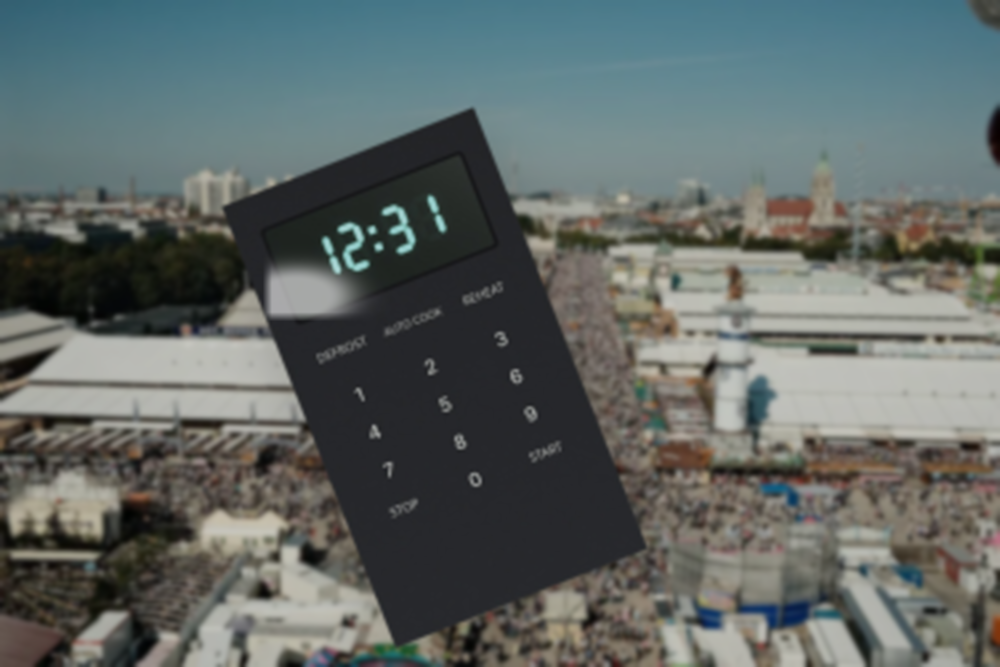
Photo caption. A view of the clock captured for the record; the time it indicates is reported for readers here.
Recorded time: 12:31
